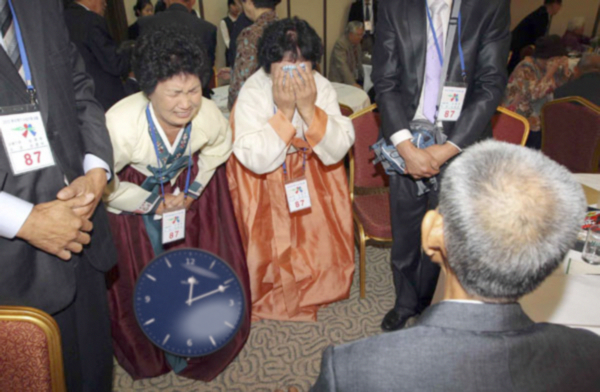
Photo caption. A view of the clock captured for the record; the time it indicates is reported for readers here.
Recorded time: 12:11
